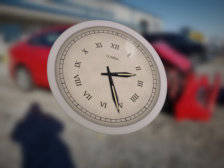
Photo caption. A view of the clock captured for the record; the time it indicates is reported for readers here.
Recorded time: 2:26
